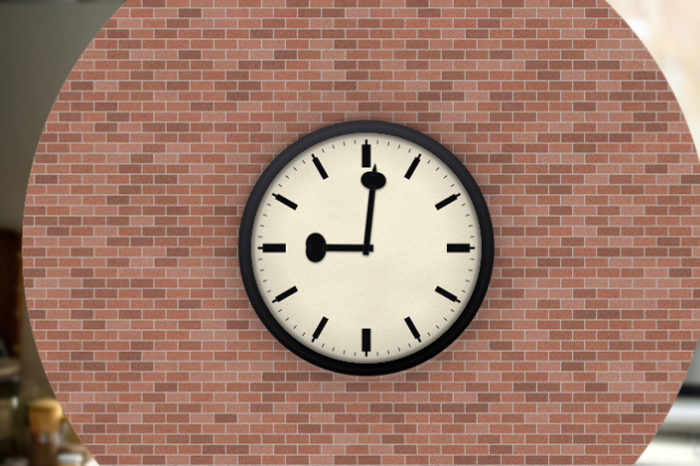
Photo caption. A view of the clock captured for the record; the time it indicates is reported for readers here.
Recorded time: 9:01
